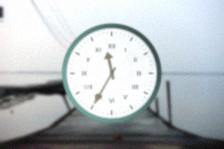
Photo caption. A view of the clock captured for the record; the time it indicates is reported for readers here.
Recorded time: 11:35
